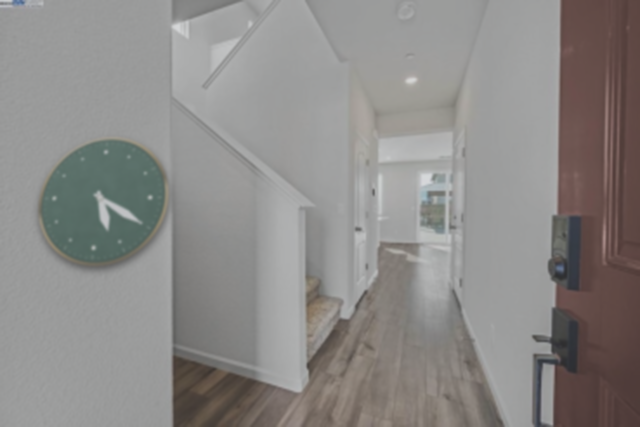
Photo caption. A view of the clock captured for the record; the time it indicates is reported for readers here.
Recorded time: 5:20
